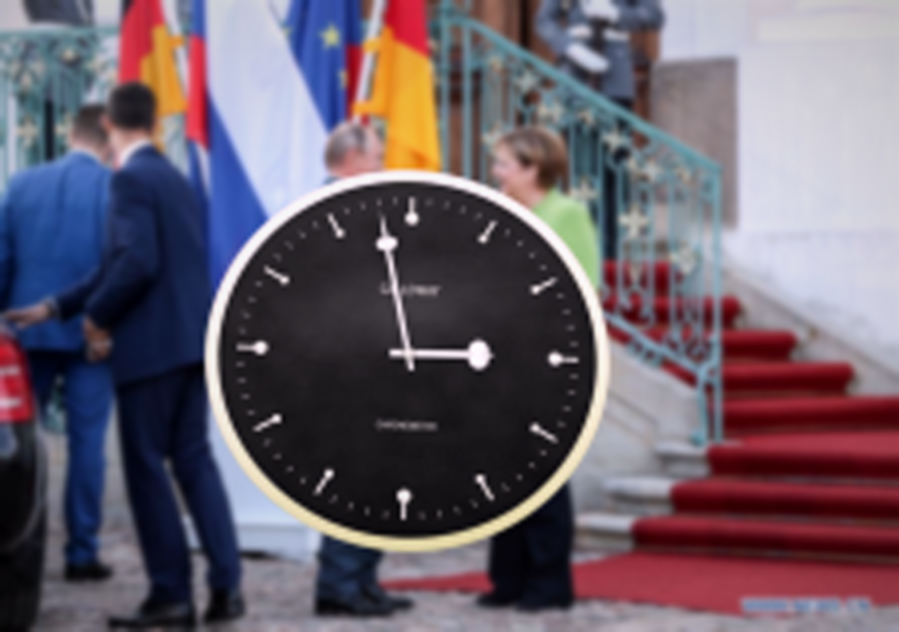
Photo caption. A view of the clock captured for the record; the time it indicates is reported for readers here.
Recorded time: 2:58
